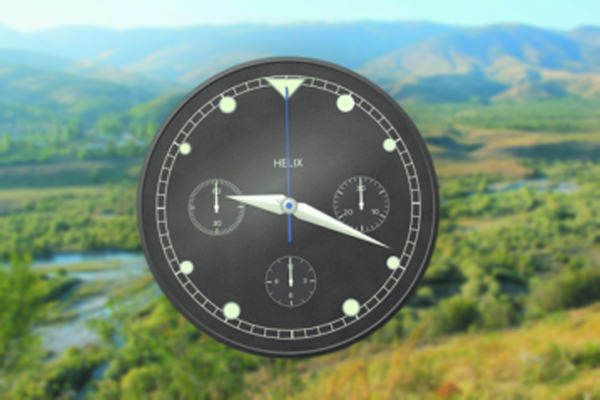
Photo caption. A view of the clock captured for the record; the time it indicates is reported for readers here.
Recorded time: 9:19
